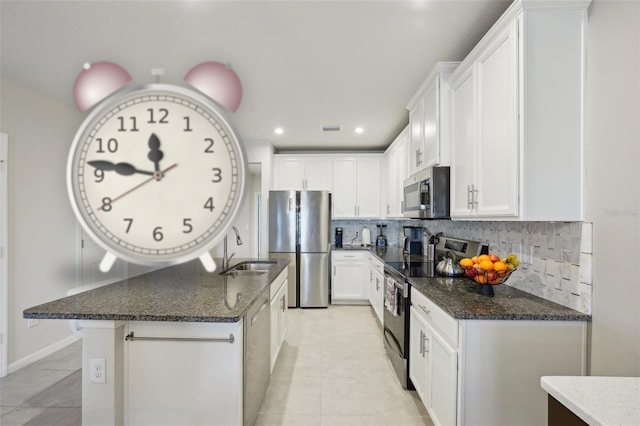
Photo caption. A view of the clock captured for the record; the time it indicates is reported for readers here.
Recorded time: 11:46:40
